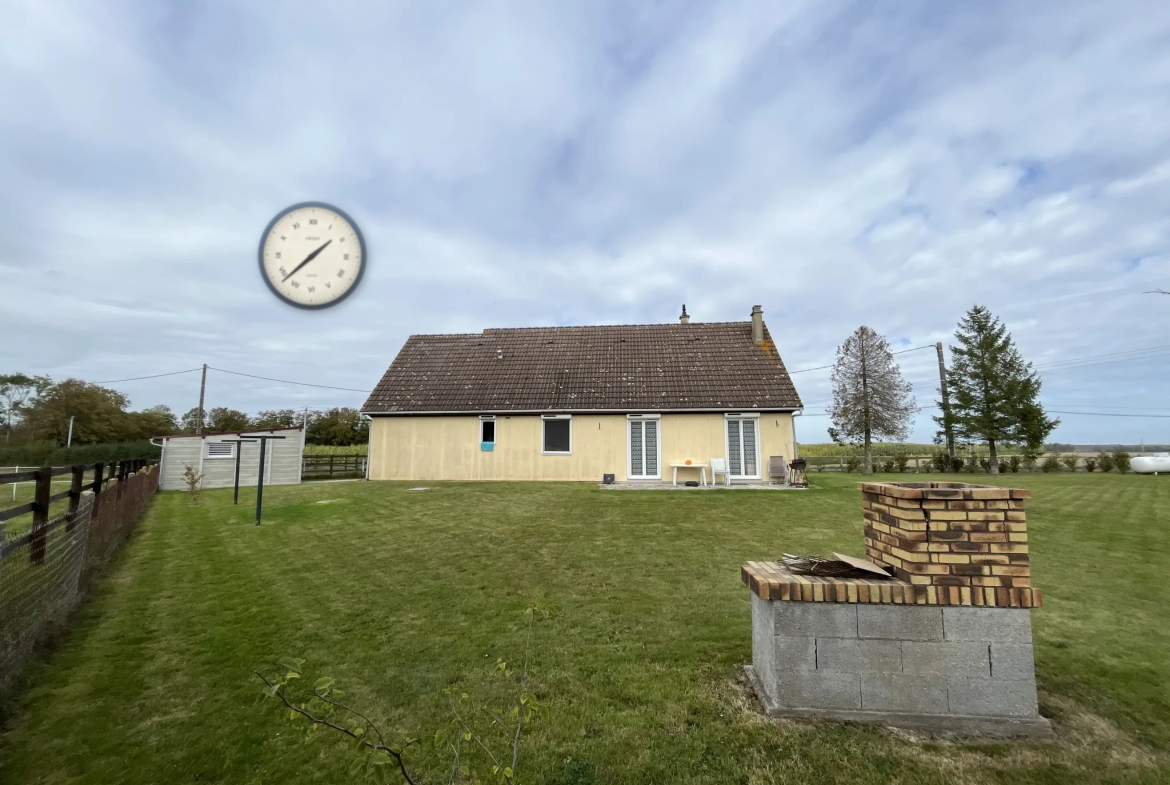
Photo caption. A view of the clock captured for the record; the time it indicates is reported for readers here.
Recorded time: 1:38
